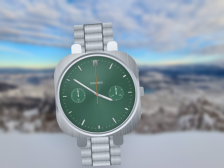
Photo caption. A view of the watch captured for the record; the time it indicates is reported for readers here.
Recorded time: 3:51
